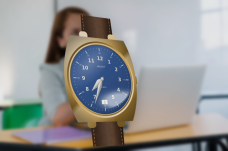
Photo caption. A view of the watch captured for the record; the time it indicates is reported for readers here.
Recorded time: 7:34
